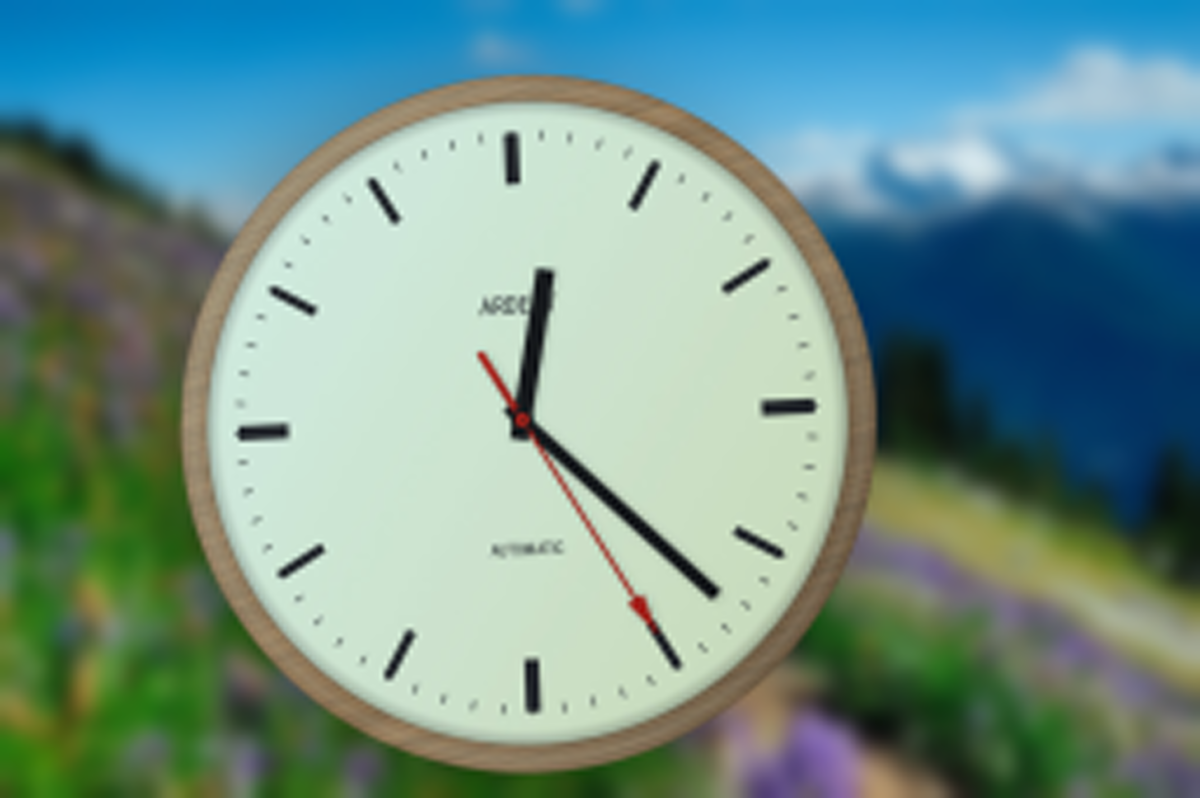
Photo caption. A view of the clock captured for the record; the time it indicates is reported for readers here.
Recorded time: 12:22:25
